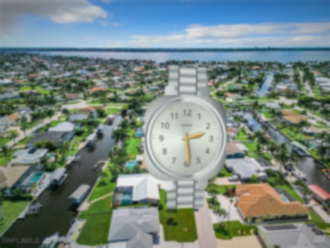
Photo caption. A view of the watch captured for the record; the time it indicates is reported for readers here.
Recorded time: 2:29
